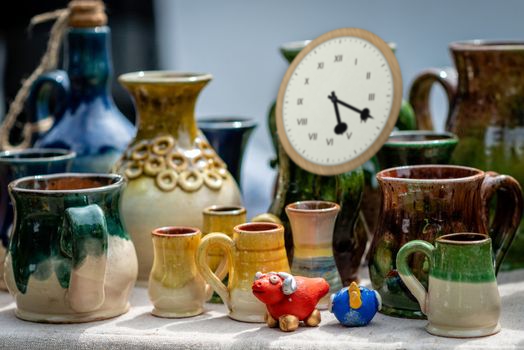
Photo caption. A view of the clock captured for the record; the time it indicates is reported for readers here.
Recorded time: 5:19
